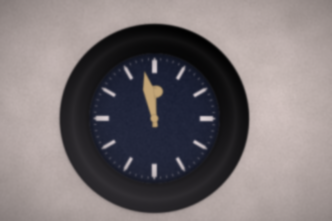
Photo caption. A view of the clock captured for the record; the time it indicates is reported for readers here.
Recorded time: 11:58
